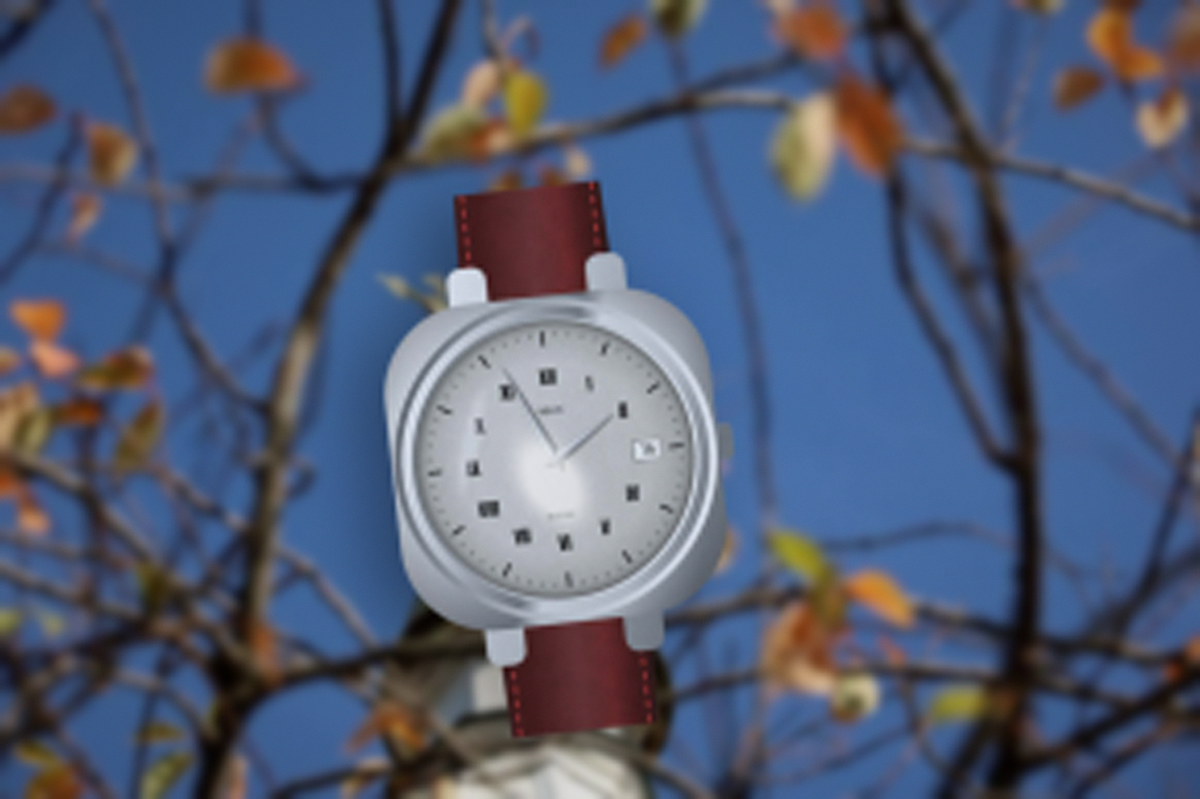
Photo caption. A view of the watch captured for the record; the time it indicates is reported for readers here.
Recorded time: 1:56
